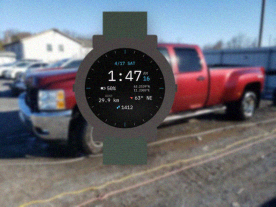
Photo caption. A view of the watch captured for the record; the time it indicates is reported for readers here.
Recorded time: 1:47
